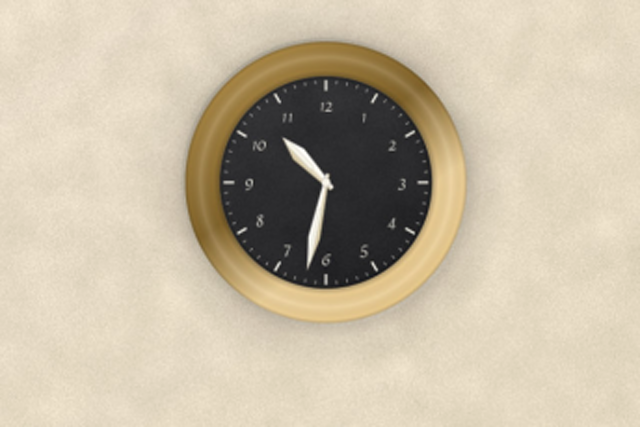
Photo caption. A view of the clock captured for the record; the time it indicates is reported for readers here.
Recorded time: 10:32
